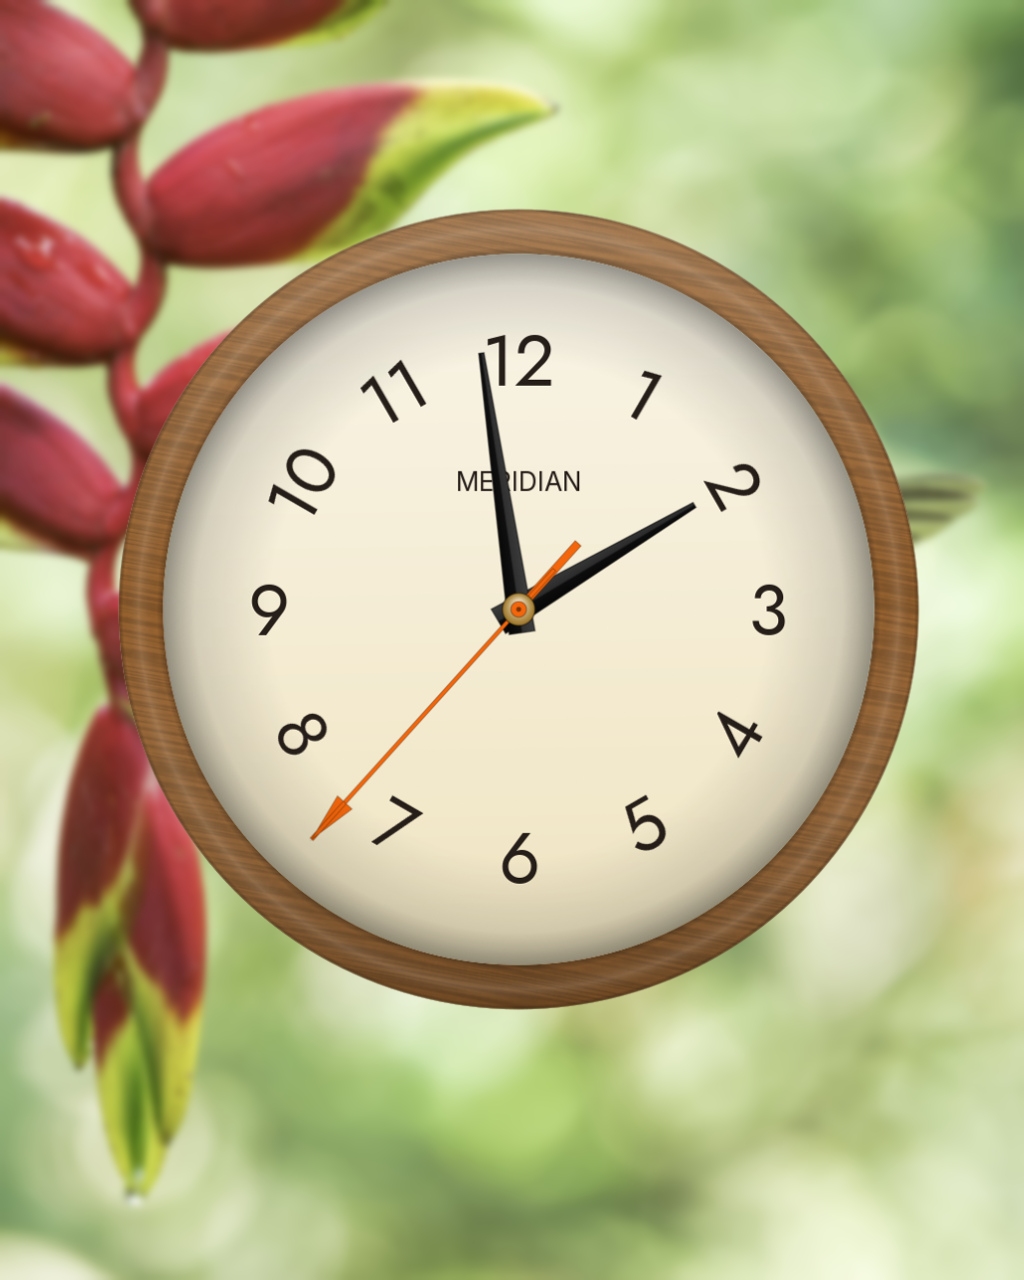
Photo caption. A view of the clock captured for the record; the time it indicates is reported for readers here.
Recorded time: 1:58:37
